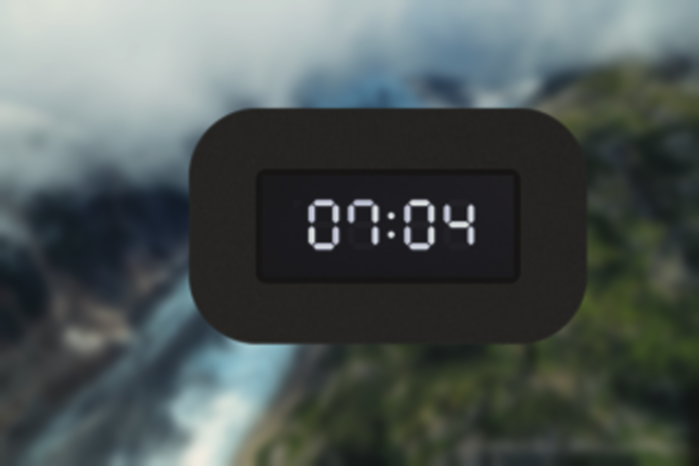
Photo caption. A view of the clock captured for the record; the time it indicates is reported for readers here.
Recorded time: 7:04
